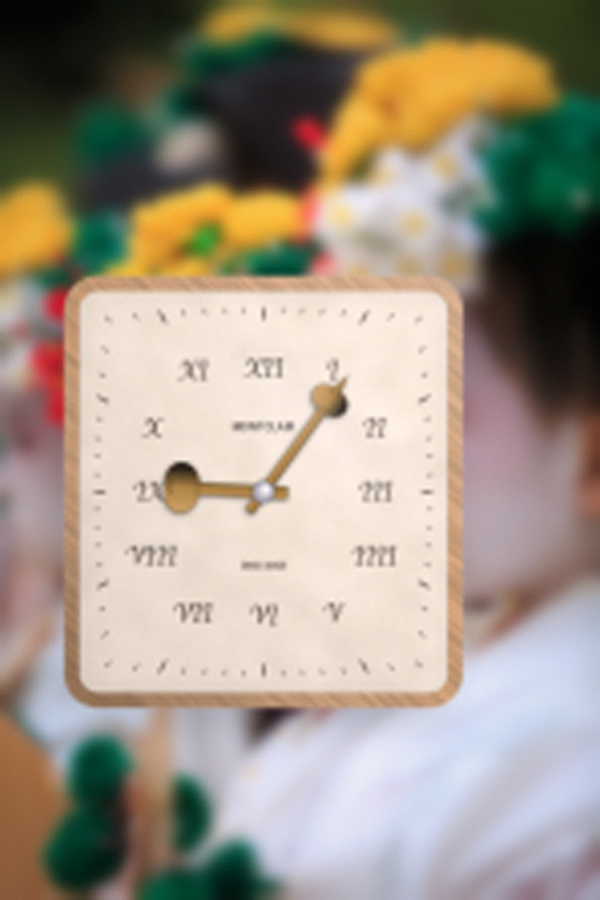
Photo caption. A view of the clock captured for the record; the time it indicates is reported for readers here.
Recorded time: 9:06
